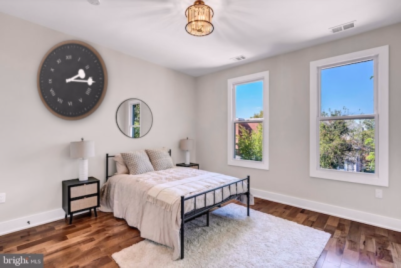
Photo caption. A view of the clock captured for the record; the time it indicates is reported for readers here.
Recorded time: 2:16
